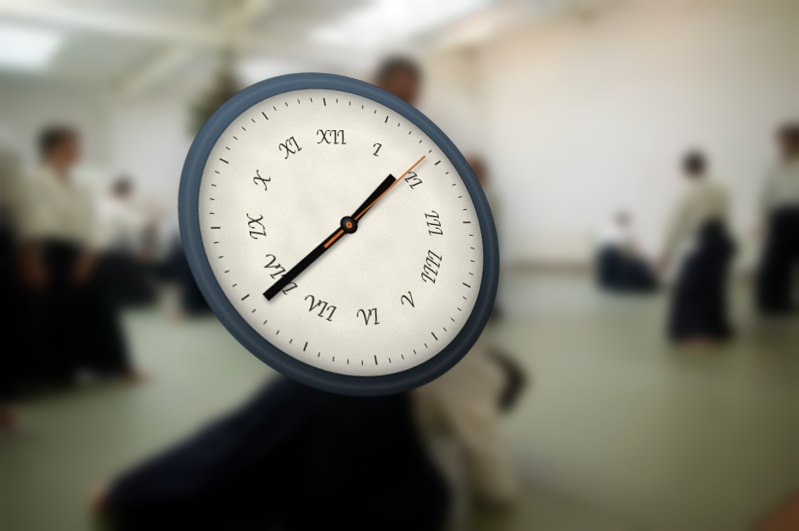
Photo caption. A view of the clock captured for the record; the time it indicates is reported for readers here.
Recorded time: 1:39:09
